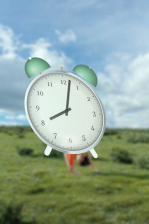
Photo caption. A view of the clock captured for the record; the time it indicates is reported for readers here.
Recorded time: 8:02
